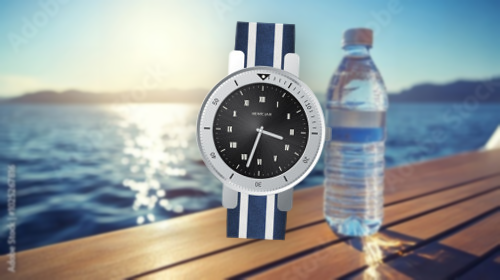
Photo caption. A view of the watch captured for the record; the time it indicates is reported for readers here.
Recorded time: 3:33
